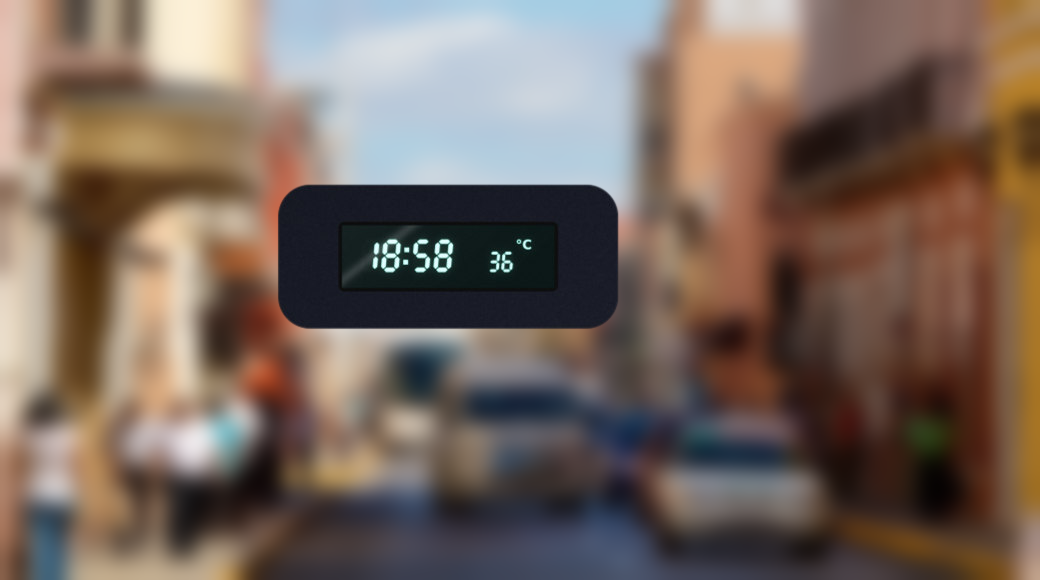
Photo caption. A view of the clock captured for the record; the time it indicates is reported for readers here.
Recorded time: 18:58
